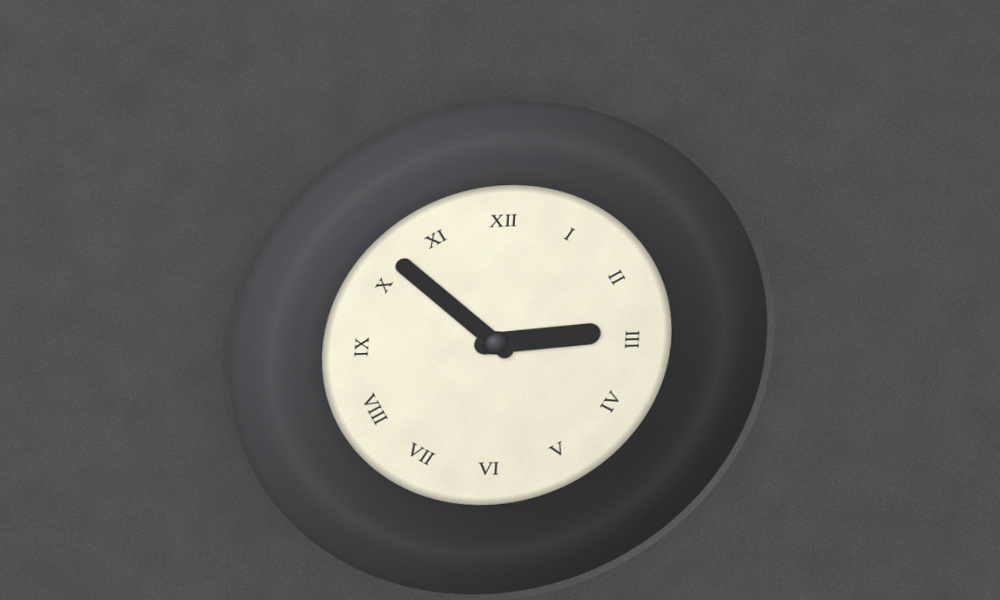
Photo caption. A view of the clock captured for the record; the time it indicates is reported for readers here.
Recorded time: 2:52
